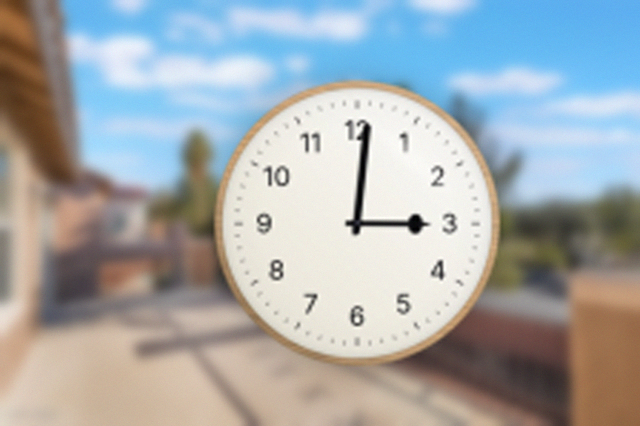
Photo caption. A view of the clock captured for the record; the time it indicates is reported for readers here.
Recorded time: 3:01
